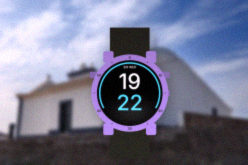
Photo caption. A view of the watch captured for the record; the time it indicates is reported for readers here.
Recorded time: 19:22
